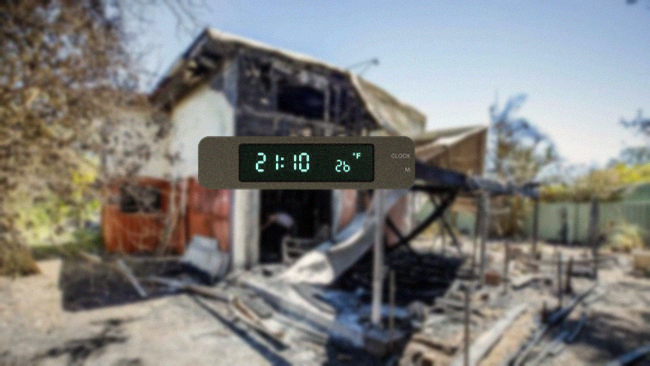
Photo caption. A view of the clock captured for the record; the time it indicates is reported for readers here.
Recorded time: 21:10
